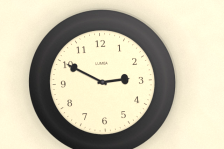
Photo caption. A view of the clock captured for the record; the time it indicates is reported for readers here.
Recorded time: 2:50
